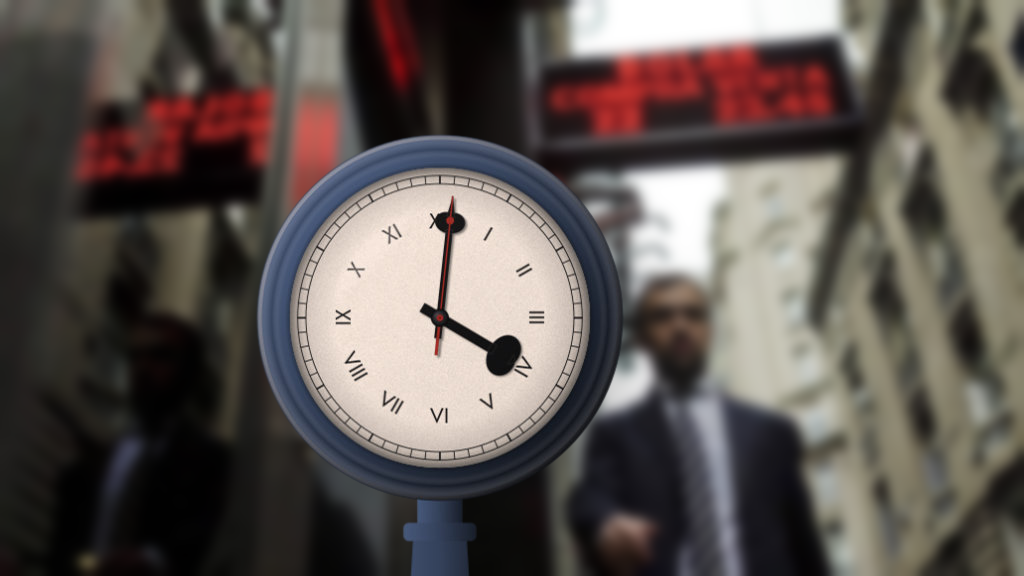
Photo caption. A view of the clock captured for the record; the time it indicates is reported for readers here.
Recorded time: 4:01:01
